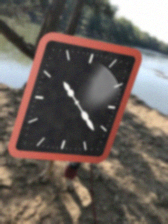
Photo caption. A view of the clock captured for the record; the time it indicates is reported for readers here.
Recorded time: 10:22
